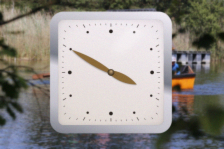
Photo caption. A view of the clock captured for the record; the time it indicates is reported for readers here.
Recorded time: 3:50
